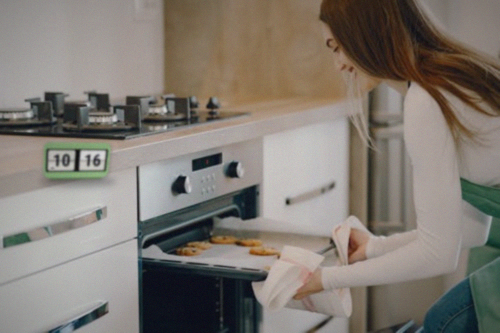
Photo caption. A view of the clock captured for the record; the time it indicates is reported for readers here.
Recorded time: 10:16
